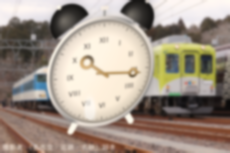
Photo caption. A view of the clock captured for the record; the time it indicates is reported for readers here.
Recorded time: 10:16
